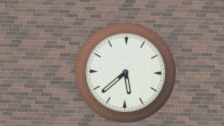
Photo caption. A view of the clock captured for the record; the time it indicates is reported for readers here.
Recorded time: 5:38
